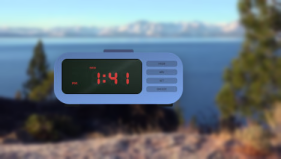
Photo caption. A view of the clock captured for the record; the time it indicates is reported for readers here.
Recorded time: 1:41
